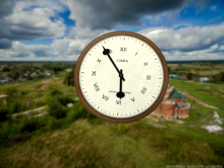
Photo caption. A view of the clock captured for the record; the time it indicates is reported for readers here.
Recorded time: 5:54
